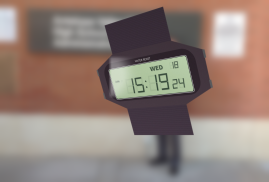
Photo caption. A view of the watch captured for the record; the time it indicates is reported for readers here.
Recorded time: 15:19:24
